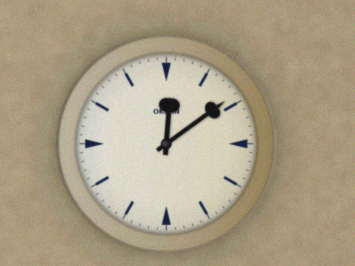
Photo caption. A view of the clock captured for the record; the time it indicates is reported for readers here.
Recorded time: 12:09
